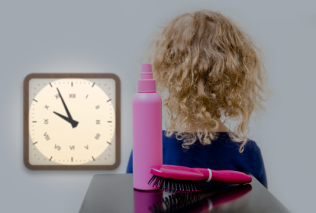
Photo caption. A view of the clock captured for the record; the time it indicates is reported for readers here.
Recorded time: 9:56
